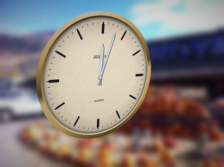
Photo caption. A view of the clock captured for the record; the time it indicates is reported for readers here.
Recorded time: 12:03
